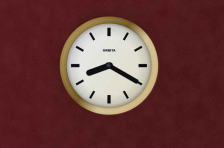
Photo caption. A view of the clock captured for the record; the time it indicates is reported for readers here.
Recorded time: 8:20
